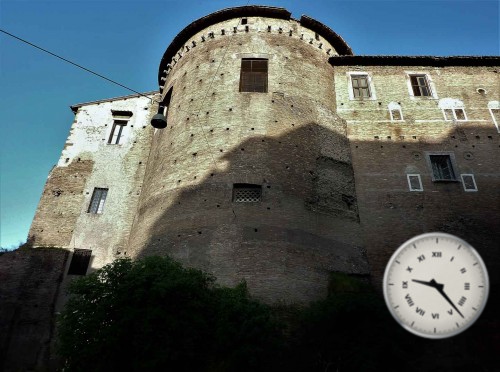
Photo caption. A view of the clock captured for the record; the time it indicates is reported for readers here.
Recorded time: 9:23
